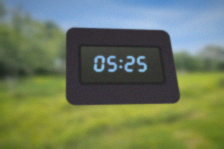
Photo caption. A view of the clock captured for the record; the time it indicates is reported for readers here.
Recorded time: 5:25
